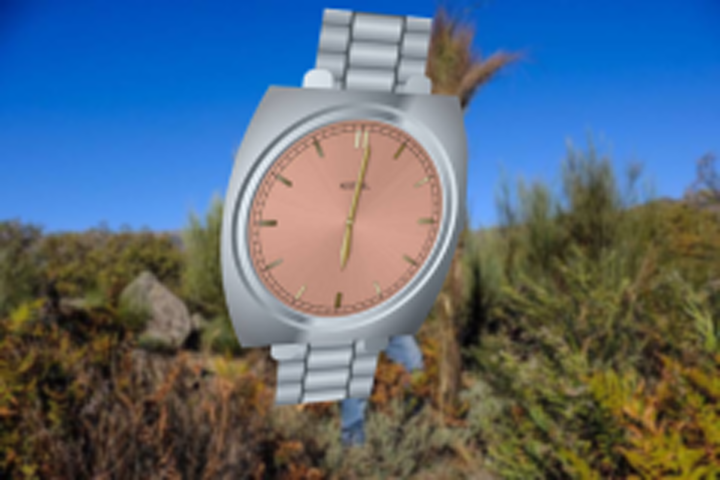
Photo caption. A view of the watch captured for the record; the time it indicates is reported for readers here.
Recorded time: 6:01
